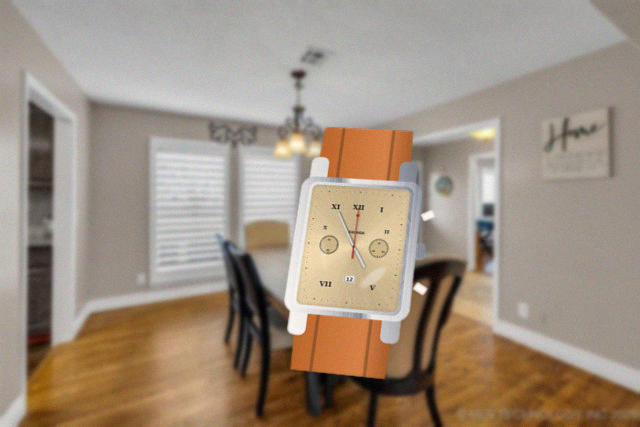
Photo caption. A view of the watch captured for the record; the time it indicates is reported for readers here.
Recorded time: 4:55
